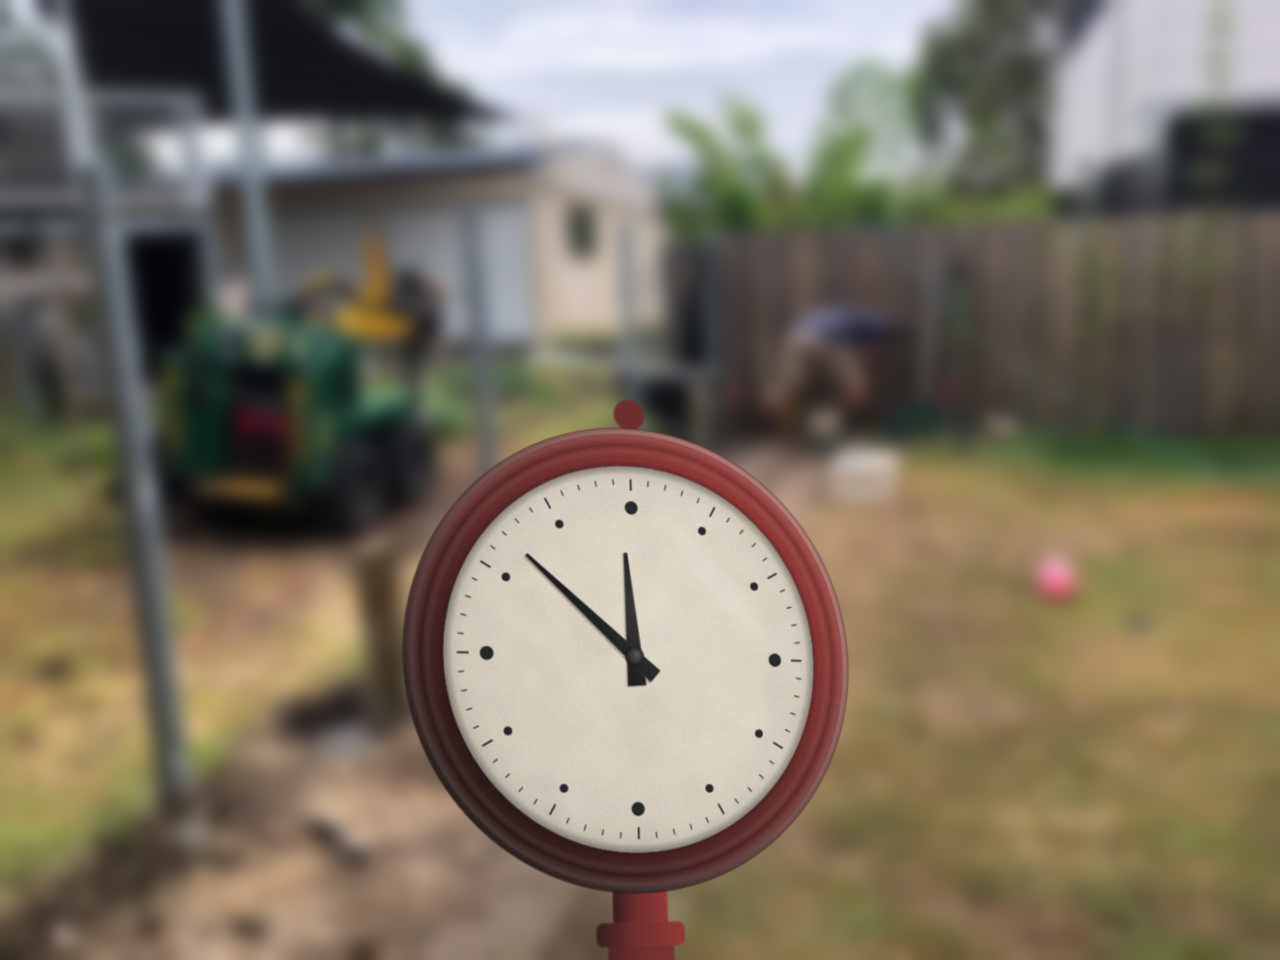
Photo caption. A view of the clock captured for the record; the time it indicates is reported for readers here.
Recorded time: 11:52
